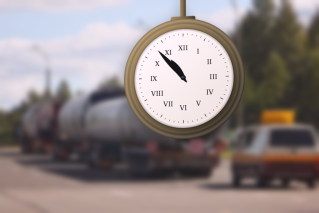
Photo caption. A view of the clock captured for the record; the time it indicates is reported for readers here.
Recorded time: 10:53
